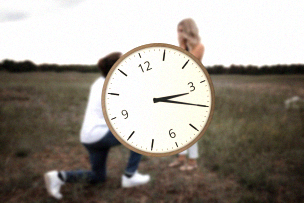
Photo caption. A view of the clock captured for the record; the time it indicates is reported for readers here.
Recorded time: 3:20
